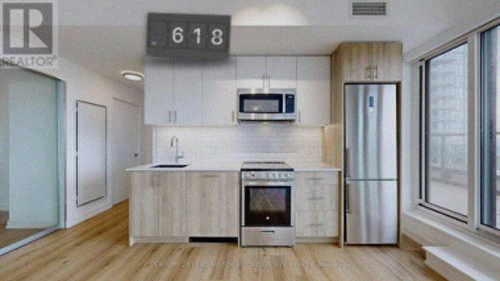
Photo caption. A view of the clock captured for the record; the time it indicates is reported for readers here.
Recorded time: 6:18
